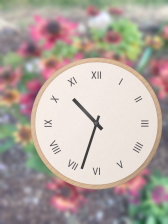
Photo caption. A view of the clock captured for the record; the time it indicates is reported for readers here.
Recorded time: 10:33
